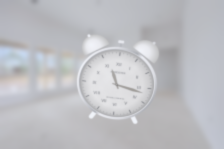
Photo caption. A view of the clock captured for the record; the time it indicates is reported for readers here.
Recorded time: 11:17
